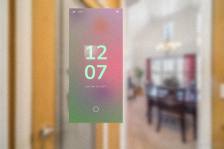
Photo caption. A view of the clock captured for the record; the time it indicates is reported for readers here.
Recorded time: 12:07
